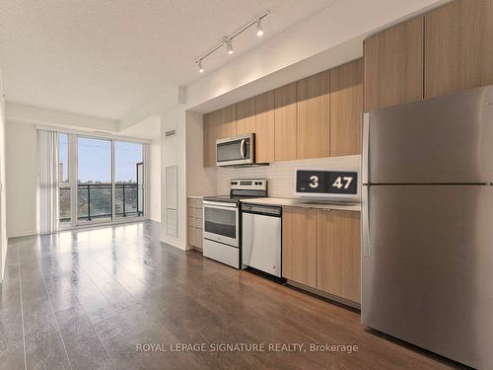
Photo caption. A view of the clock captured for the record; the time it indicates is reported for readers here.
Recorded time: 3:47
